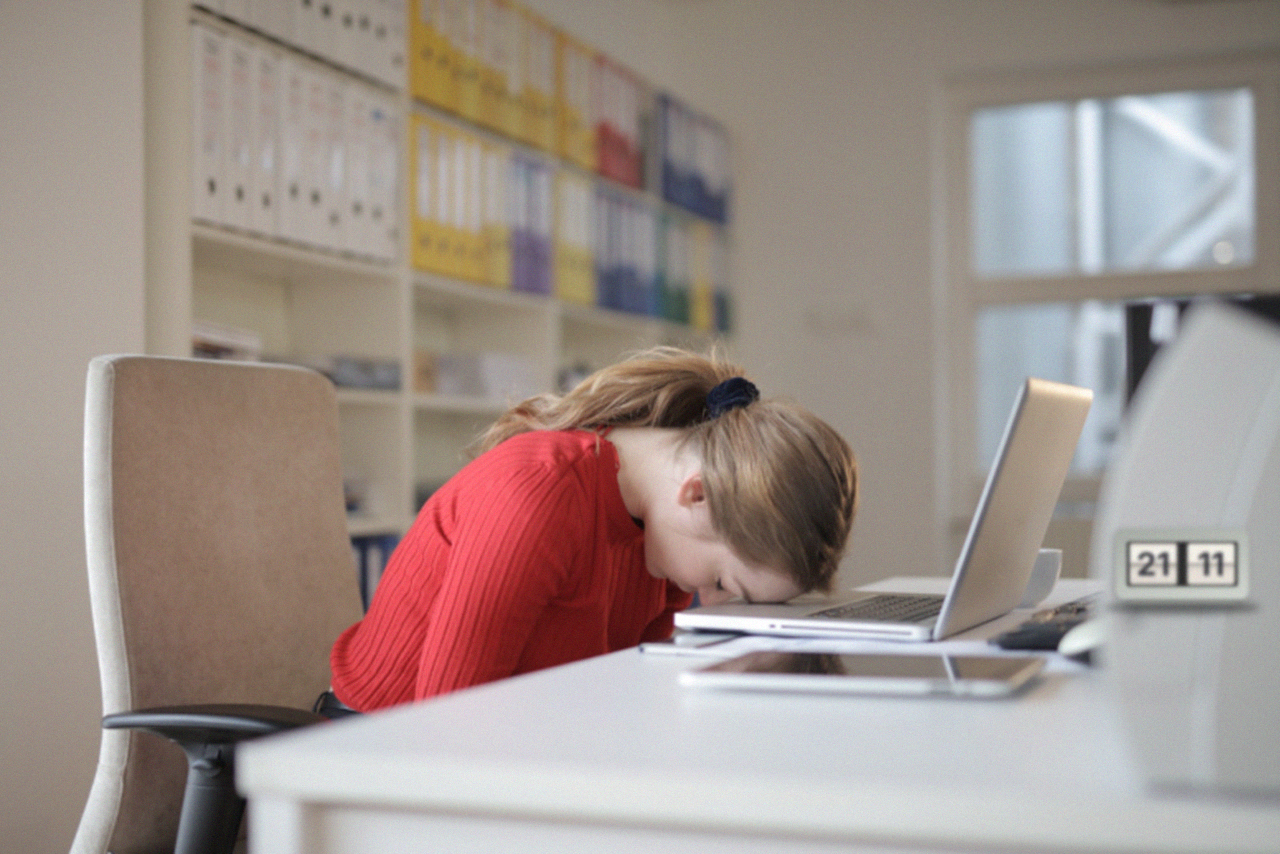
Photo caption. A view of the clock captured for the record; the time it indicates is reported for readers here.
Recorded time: 21:11
